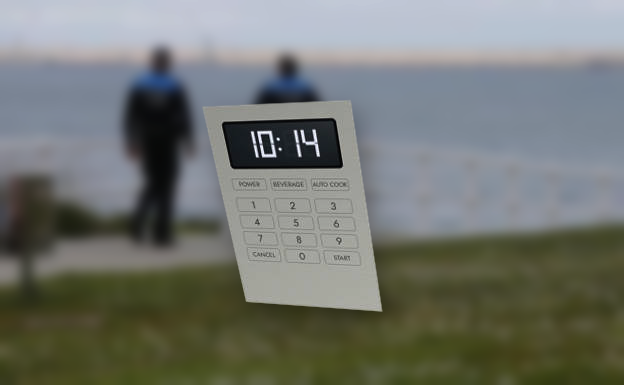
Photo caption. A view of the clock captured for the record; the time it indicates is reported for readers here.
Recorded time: 10:14
